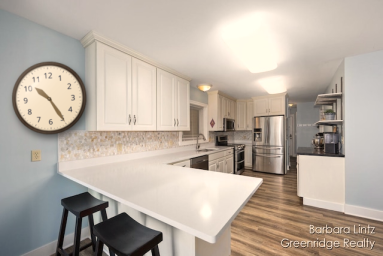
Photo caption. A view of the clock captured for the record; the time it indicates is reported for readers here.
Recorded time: 10:25
